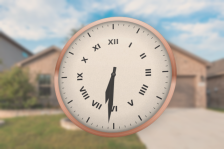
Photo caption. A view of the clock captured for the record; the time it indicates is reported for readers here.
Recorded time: 6:31
